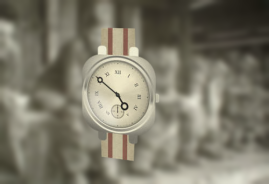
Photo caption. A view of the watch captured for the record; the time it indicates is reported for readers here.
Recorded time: 4:51
